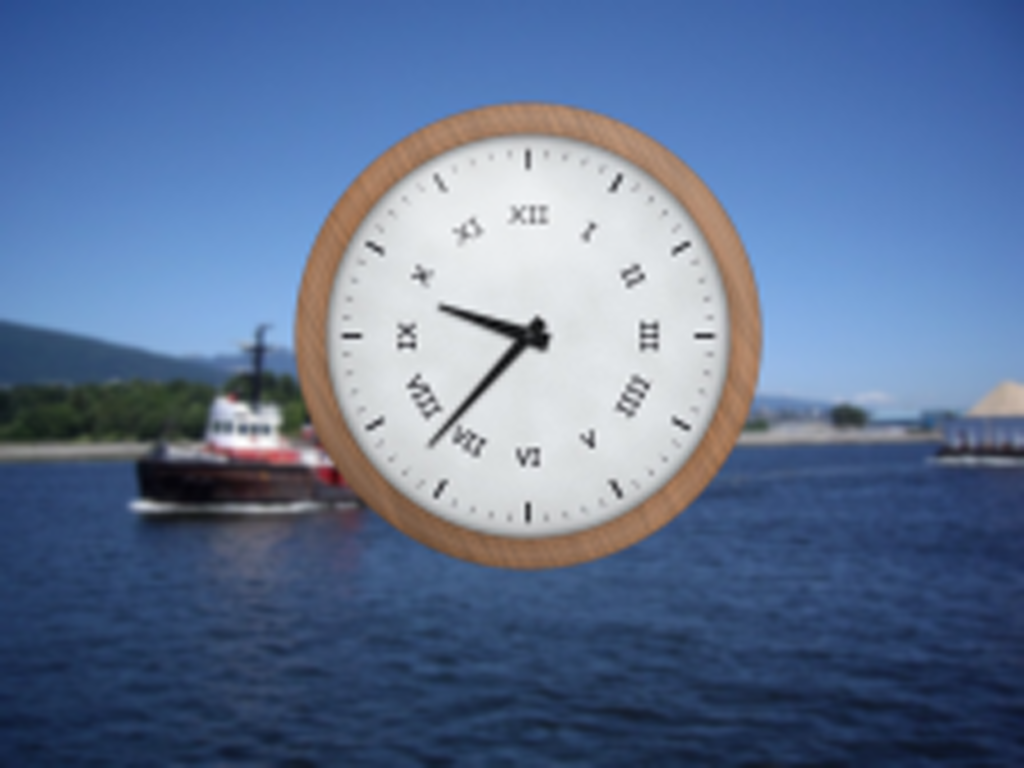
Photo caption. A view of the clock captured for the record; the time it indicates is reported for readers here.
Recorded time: 9:37
